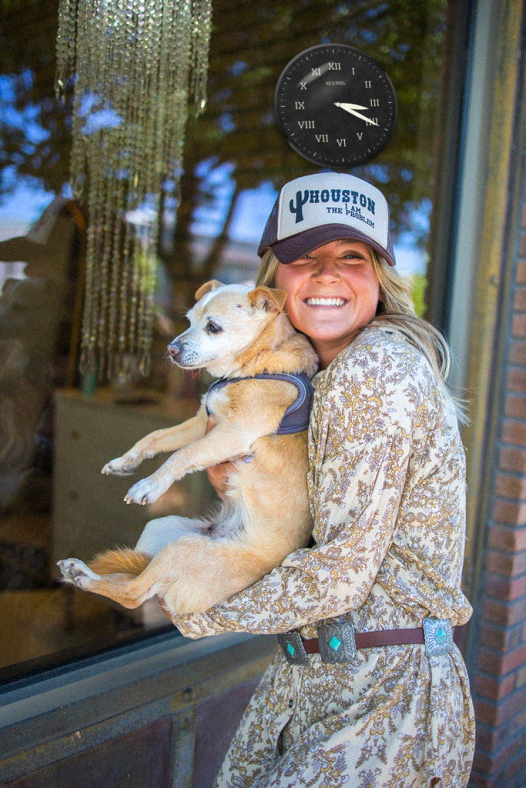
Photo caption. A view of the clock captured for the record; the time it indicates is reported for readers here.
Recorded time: 3:20
